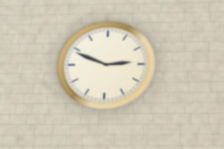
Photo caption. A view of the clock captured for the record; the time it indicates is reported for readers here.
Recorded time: 2:49
